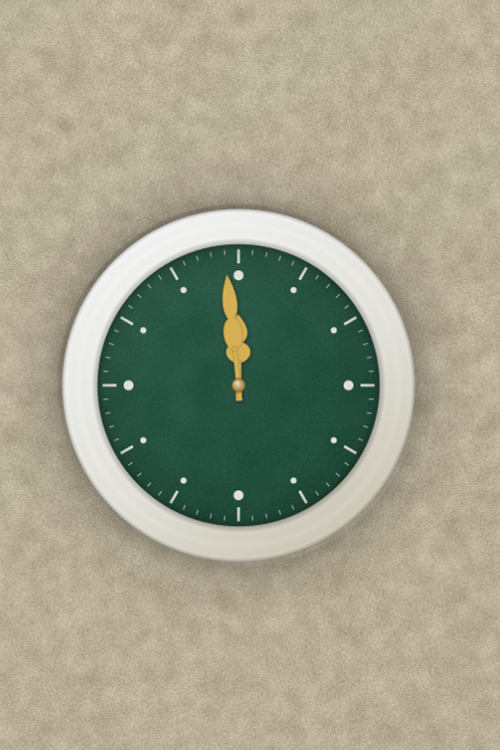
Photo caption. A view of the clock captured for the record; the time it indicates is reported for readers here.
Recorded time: 11:59
